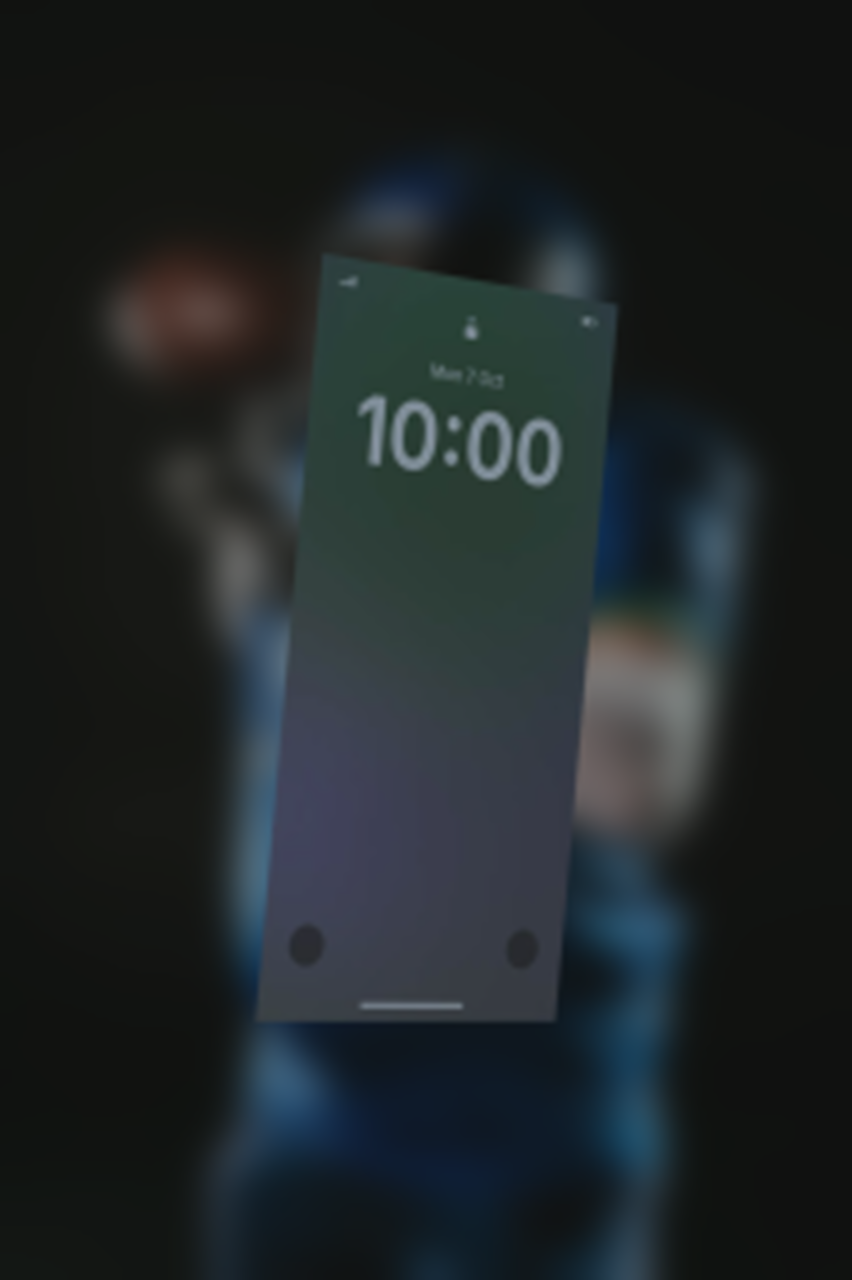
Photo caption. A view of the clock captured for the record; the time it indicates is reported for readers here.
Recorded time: 10:00
